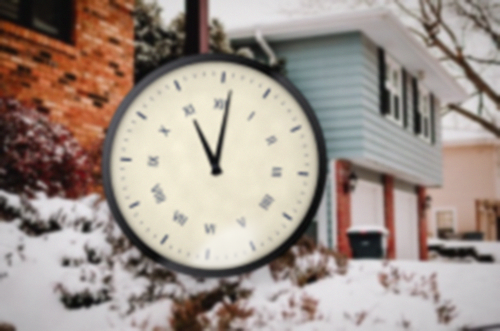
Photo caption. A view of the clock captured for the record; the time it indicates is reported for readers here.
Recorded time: 11:01
